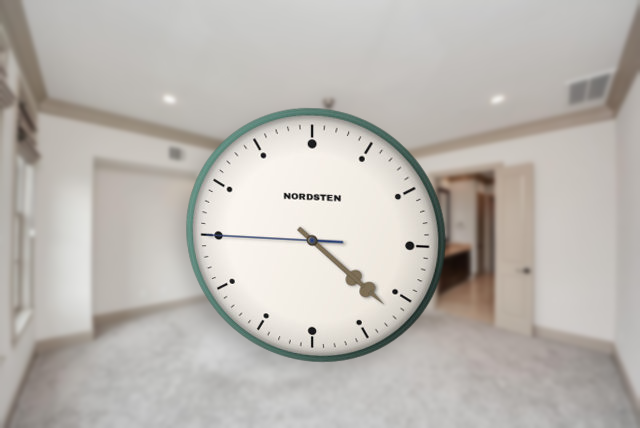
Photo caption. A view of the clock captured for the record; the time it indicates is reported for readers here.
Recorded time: 4:21:45
